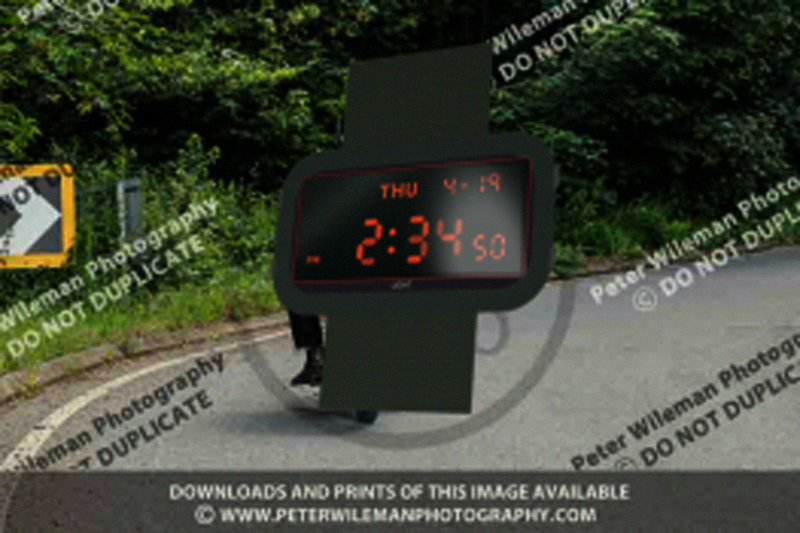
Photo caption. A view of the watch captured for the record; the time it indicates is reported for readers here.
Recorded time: 2:34:50
